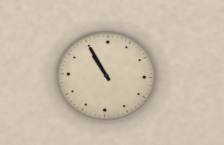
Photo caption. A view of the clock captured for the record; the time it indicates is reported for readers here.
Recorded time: 10:55
